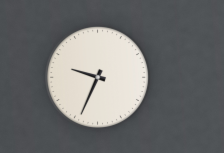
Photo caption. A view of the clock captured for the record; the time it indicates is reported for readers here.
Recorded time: 9:34
